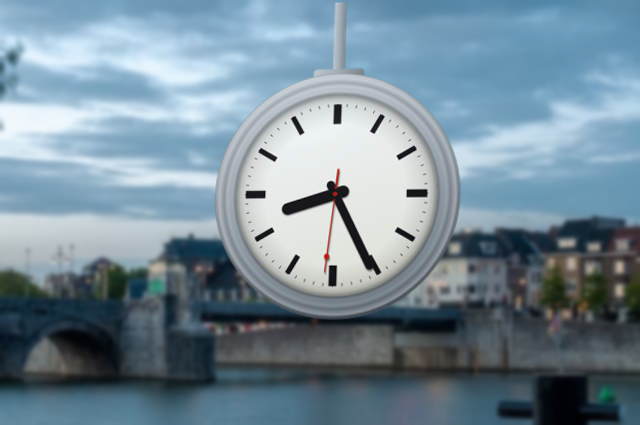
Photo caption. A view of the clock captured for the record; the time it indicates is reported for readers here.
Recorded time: 8:25:31
